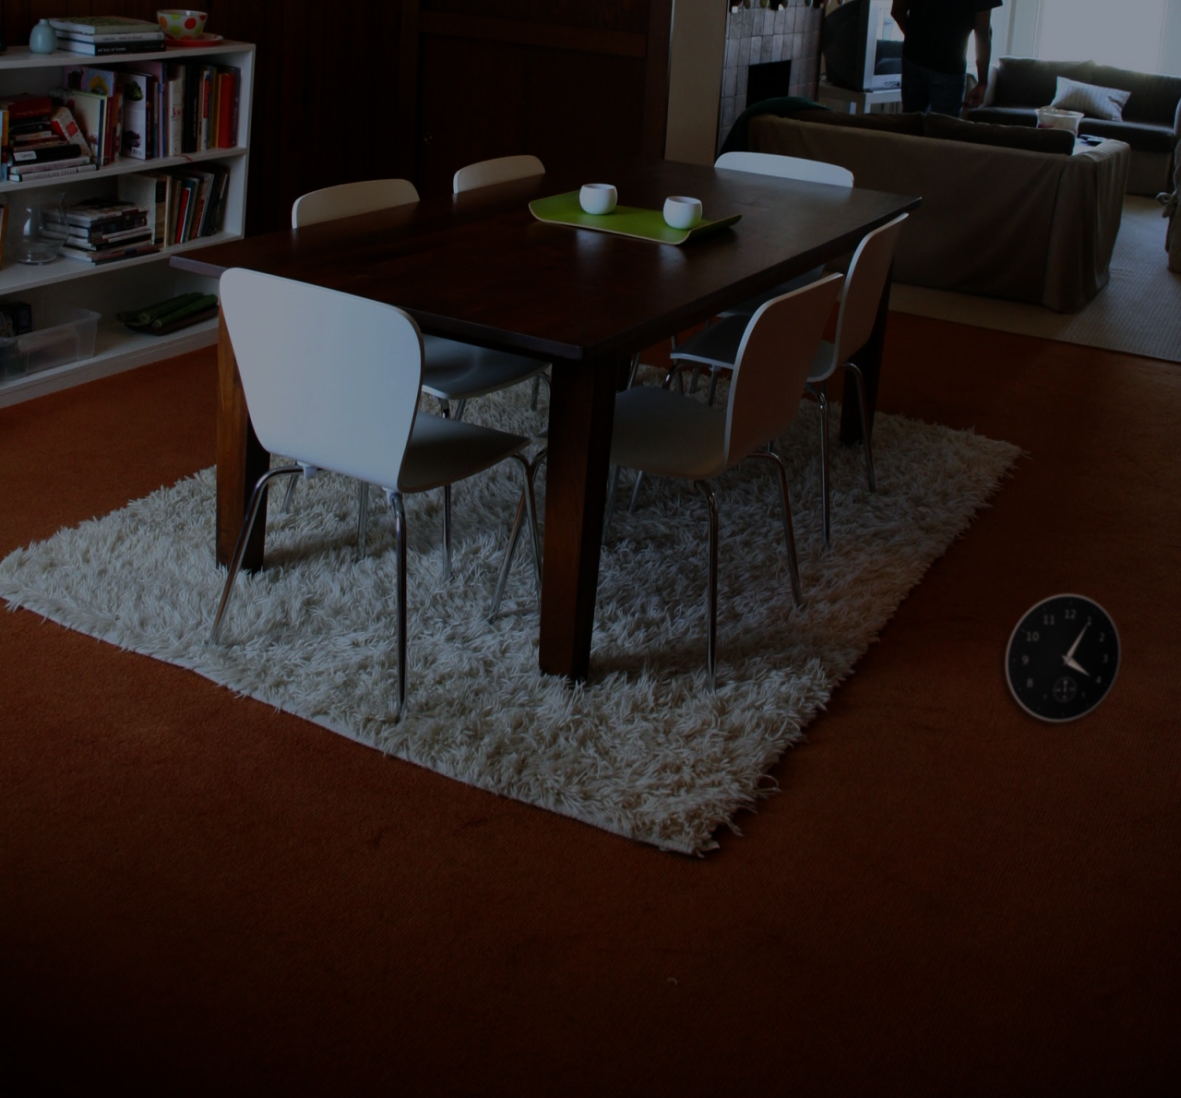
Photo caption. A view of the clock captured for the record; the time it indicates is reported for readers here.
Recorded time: 4:05
